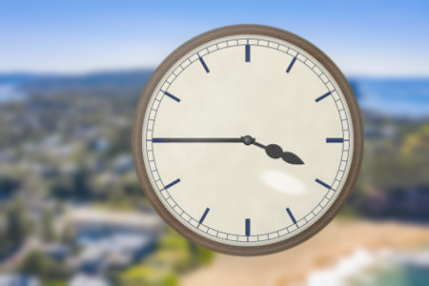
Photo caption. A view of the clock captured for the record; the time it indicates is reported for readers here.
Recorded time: 3:45
